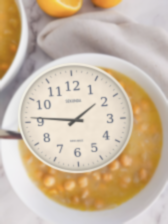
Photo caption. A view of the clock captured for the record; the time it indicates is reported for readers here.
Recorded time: 1:46
